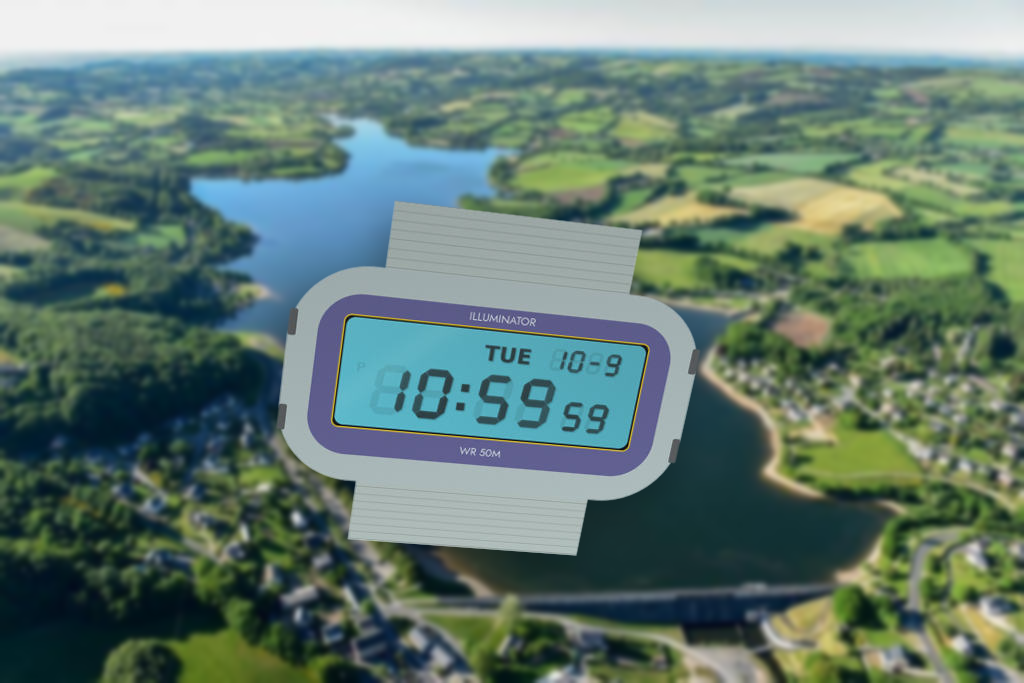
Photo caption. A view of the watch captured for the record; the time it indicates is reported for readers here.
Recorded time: 10:59:59
